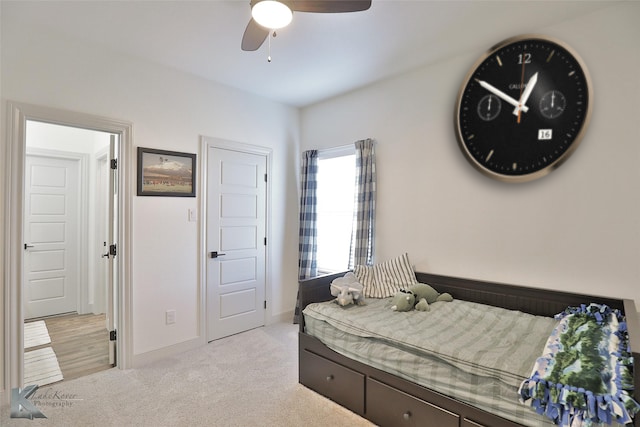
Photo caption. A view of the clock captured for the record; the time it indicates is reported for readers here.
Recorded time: 12:50
